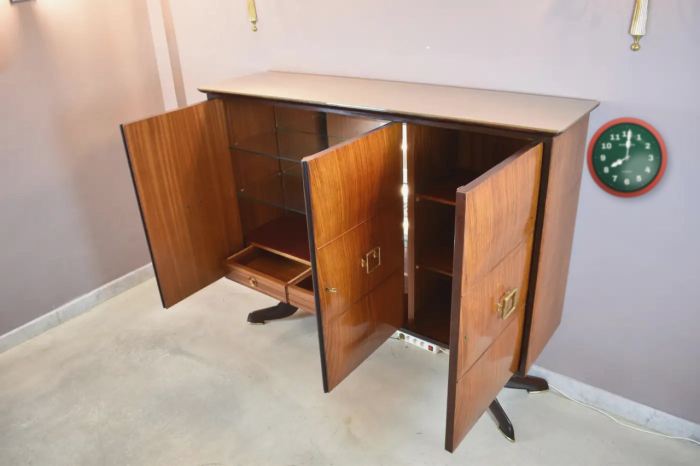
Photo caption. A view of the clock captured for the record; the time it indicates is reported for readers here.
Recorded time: 8:01
